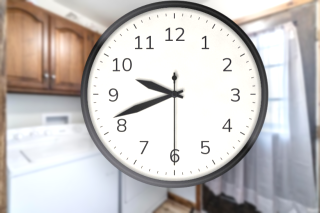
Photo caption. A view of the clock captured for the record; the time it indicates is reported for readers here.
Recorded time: 9:41:30
